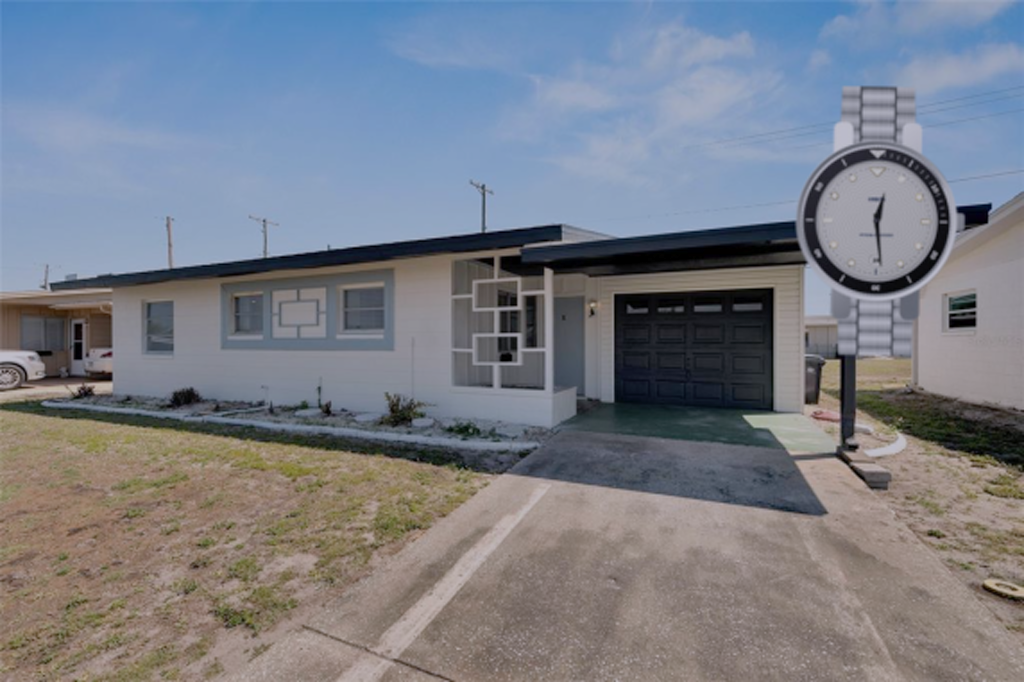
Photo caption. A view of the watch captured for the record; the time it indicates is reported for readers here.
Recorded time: 12:29
